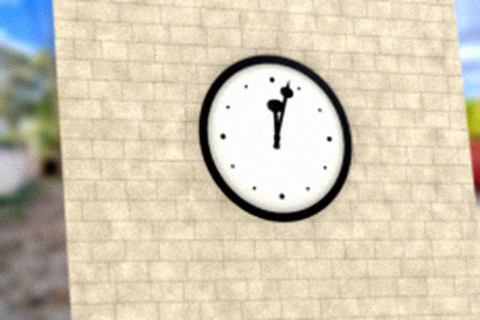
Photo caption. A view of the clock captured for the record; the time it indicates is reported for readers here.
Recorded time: 12:03
